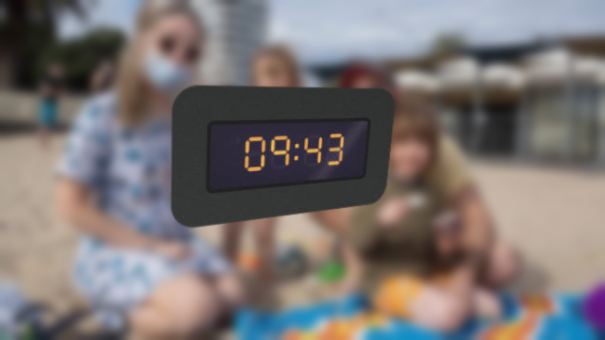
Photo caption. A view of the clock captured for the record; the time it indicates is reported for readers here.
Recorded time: 9:43
